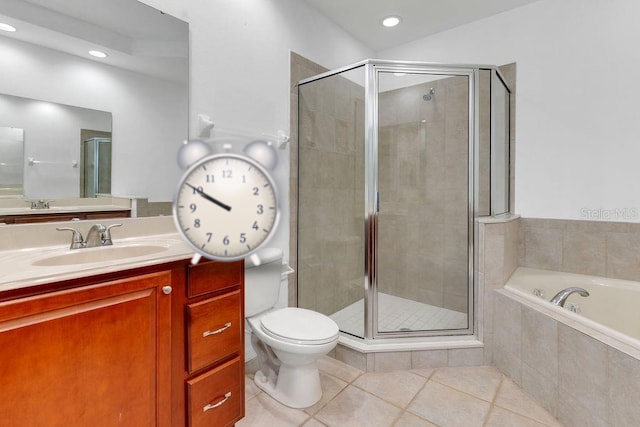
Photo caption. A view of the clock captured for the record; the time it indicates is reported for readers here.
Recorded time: 9:50
